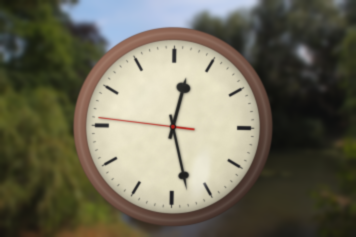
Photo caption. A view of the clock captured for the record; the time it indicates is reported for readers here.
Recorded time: 12:27:46
